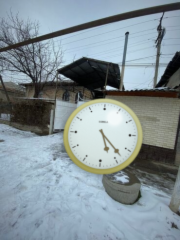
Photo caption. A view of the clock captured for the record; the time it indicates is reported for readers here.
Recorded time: 5:23
